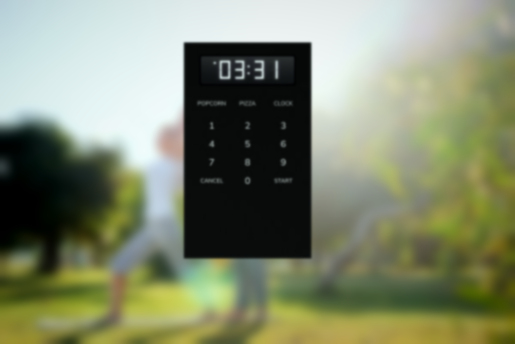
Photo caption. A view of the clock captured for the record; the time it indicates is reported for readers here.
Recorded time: 3:31
